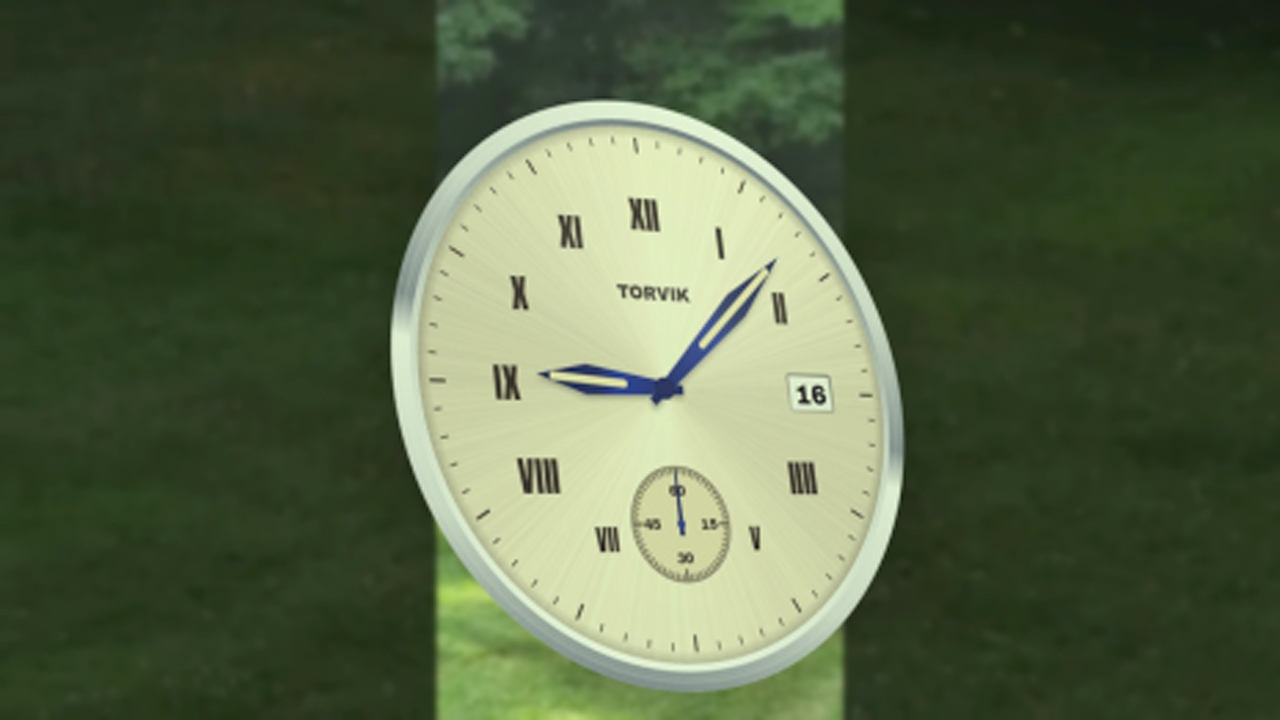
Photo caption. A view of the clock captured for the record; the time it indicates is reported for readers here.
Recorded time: 9:08
